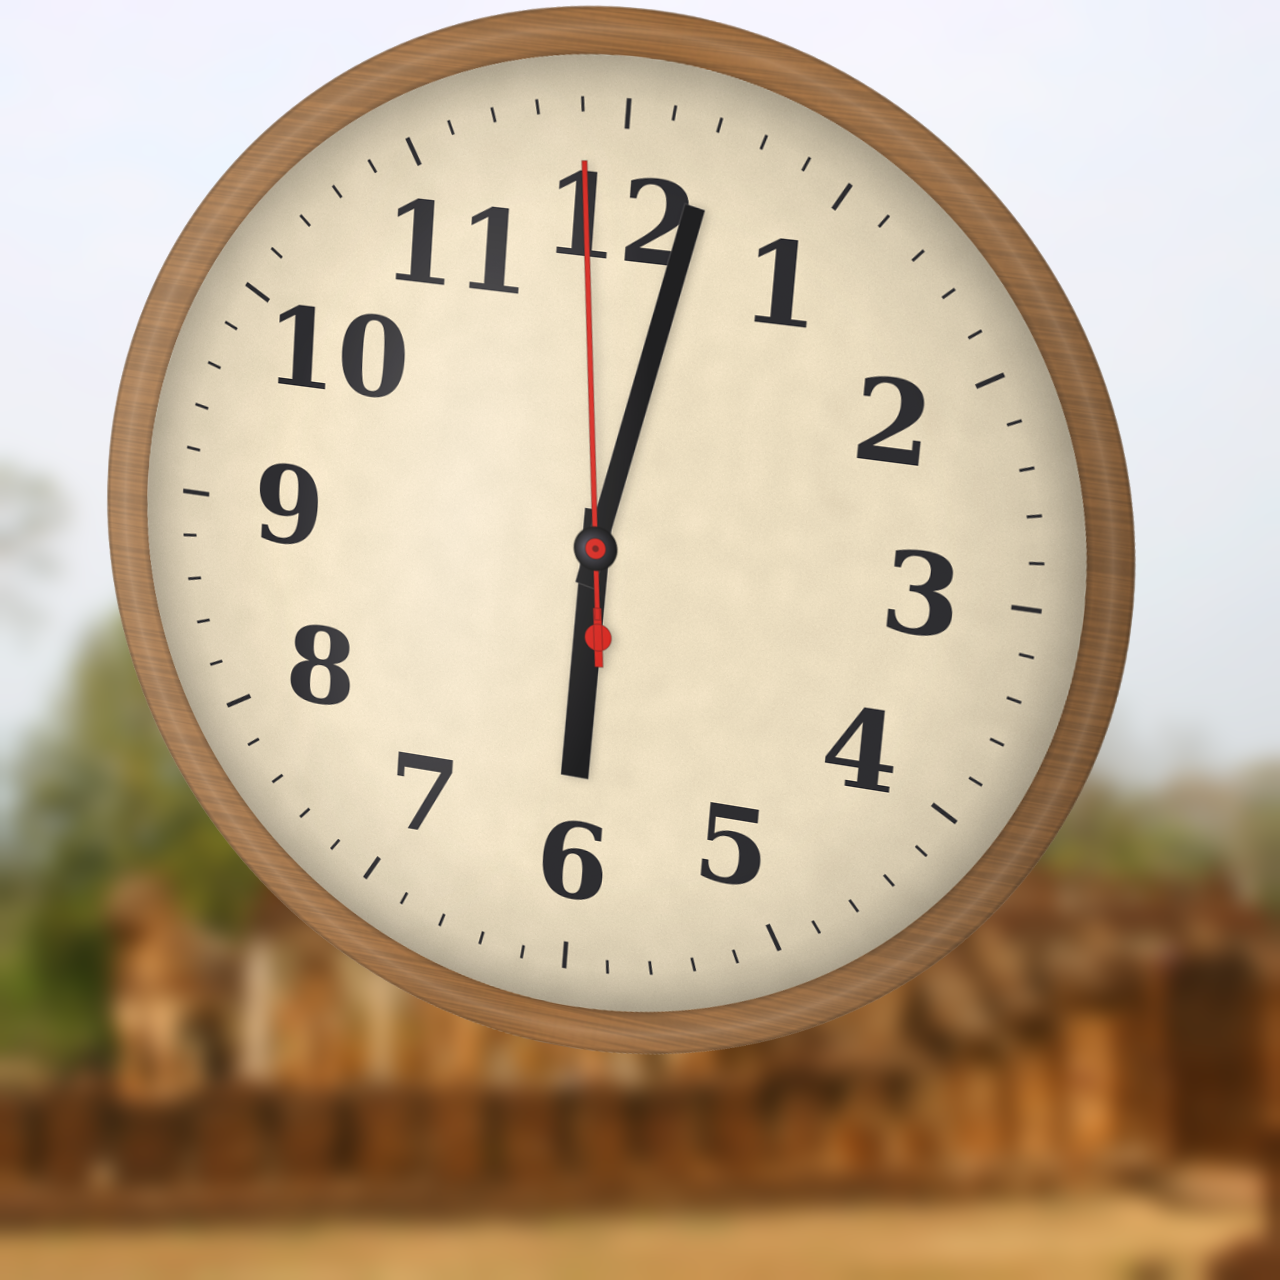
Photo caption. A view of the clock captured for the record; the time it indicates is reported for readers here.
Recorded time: 6:01:59
